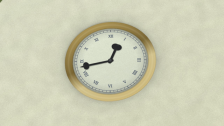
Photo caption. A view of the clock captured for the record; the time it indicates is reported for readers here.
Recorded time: 12:43
